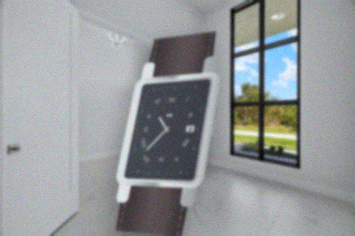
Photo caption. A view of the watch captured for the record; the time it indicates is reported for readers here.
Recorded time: 10:37
